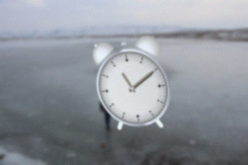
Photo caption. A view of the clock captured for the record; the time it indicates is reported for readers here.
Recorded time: 11:10
